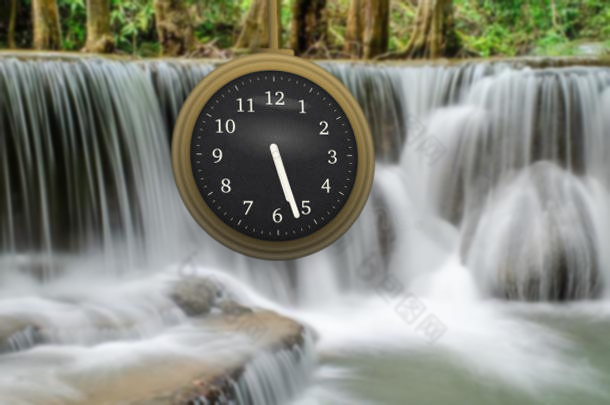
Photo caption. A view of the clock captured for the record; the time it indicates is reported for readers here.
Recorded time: 5:27
